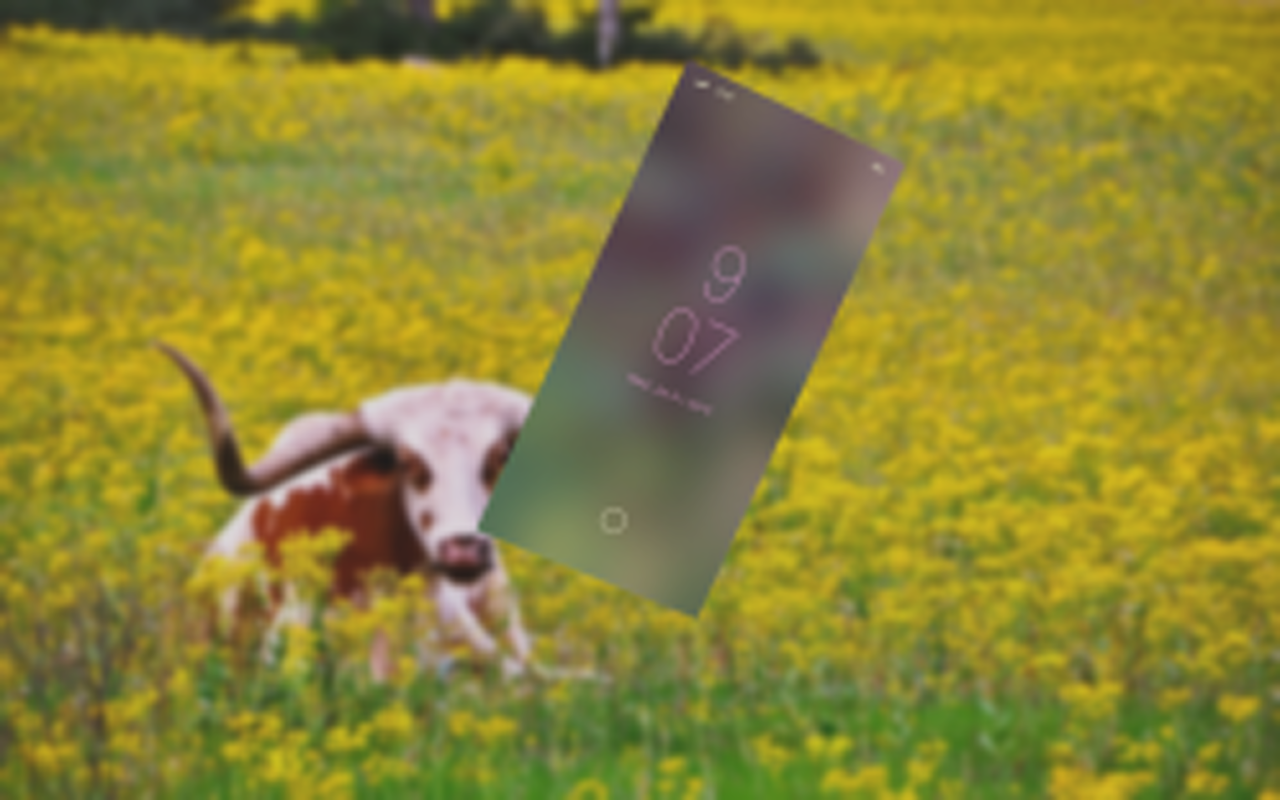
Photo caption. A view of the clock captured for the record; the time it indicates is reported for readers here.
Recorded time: 9:07
